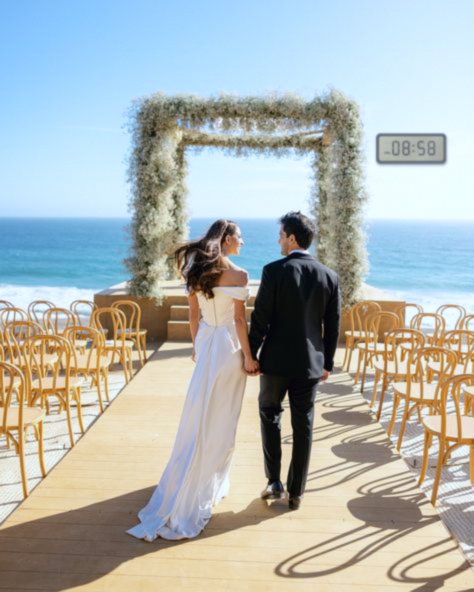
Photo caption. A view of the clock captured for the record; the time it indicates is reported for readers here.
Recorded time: 8:58
